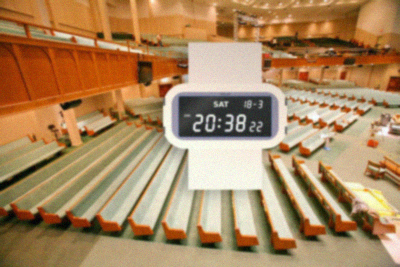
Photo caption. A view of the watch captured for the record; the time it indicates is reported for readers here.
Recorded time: 20:38:22
